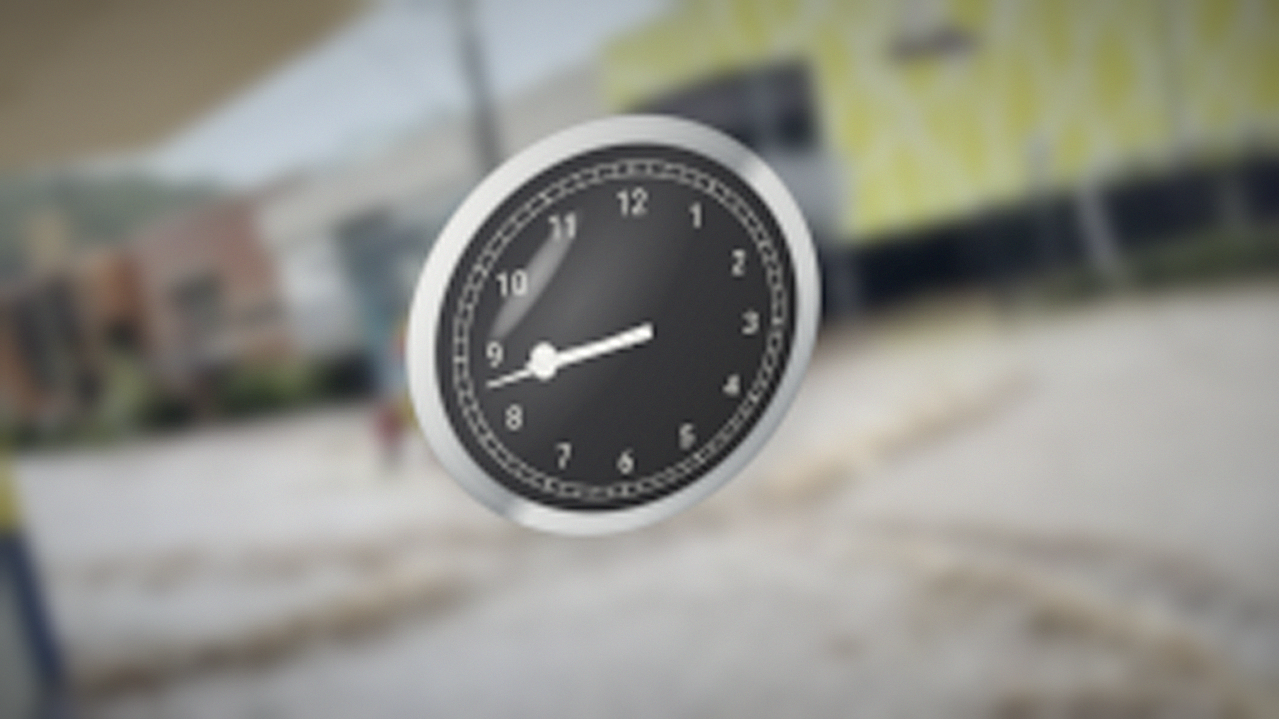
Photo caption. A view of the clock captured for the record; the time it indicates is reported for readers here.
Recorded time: 8:43
